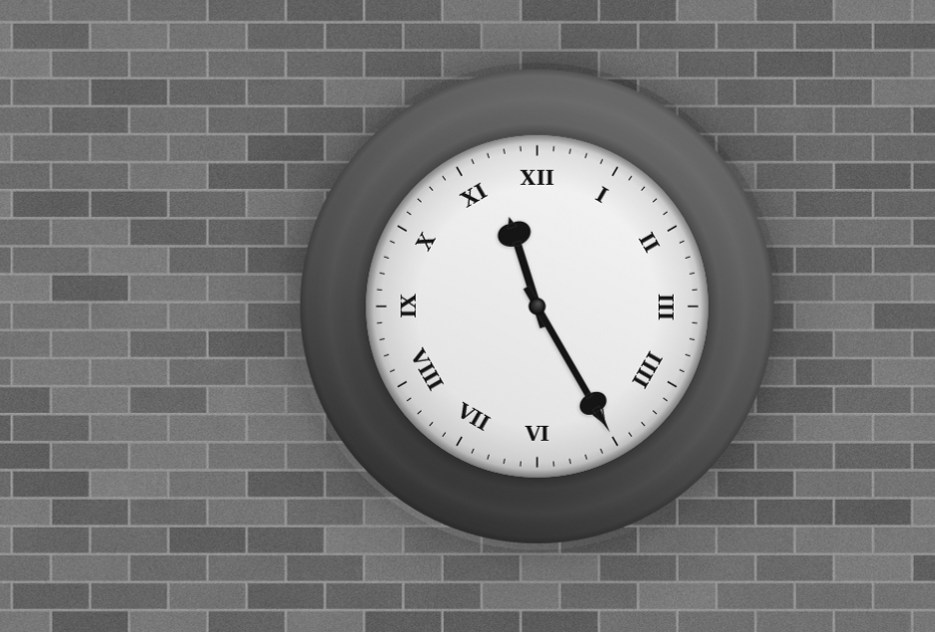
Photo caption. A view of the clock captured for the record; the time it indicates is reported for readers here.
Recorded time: 11:25
